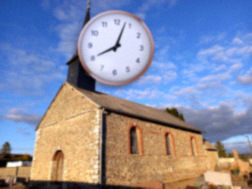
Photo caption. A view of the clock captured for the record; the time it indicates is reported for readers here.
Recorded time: 8:03
